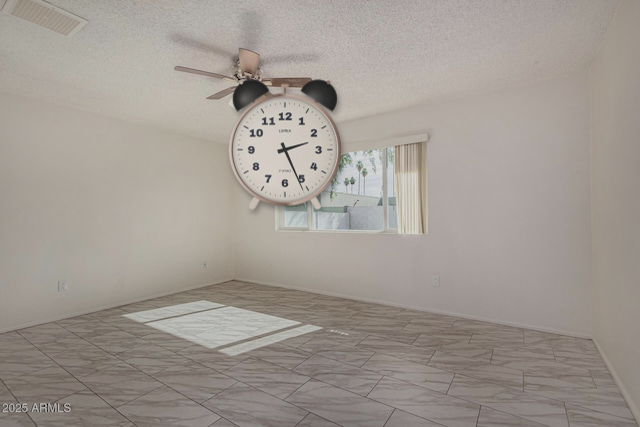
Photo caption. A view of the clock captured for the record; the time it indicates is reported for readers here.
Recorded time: 2:26
